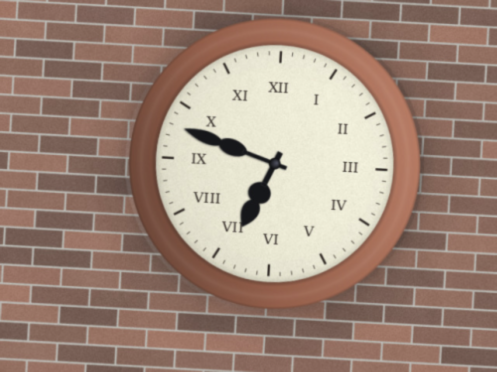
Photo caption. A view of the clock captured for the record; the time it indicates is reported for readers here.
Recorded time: 6:48
